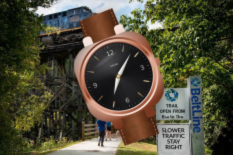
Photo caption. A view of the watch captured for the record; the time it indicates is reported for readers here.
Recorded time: 7:08
